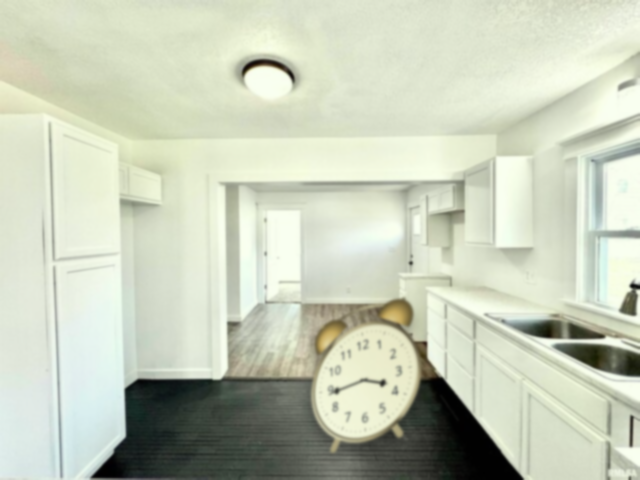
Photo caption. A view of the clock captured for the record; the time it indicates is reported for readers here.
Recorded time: 3:44
